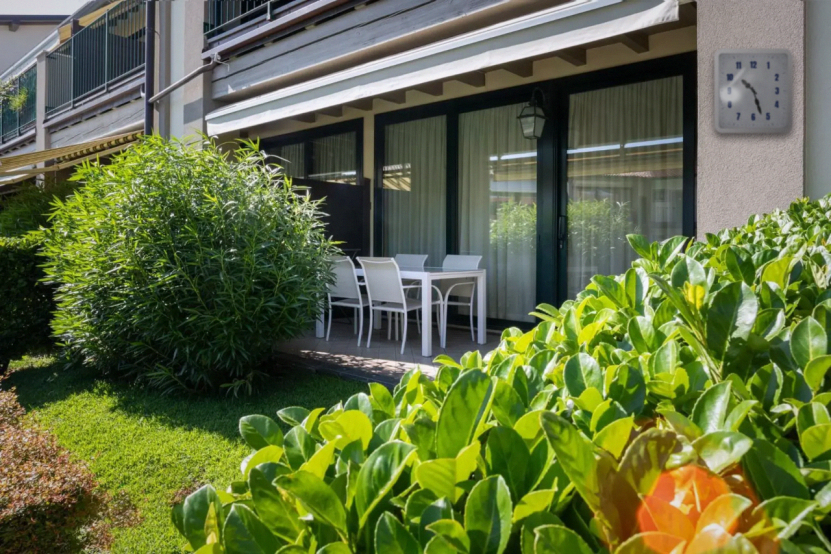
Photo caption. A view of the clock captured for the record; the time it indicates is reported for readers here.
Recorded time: 10:27
